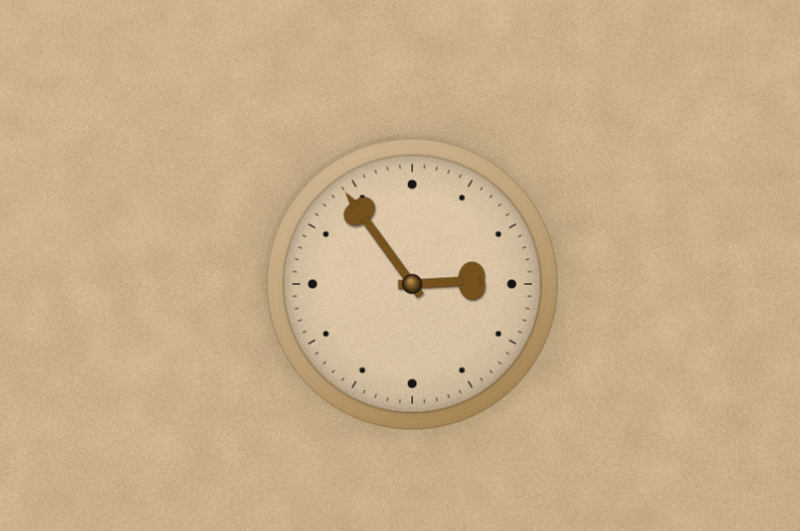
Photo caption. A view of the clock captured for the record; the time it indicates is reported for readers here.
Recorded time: 2:54
